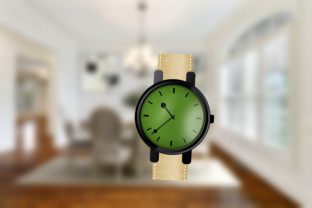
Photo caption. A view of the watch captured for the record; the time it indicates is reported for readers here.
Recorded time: 10:38
